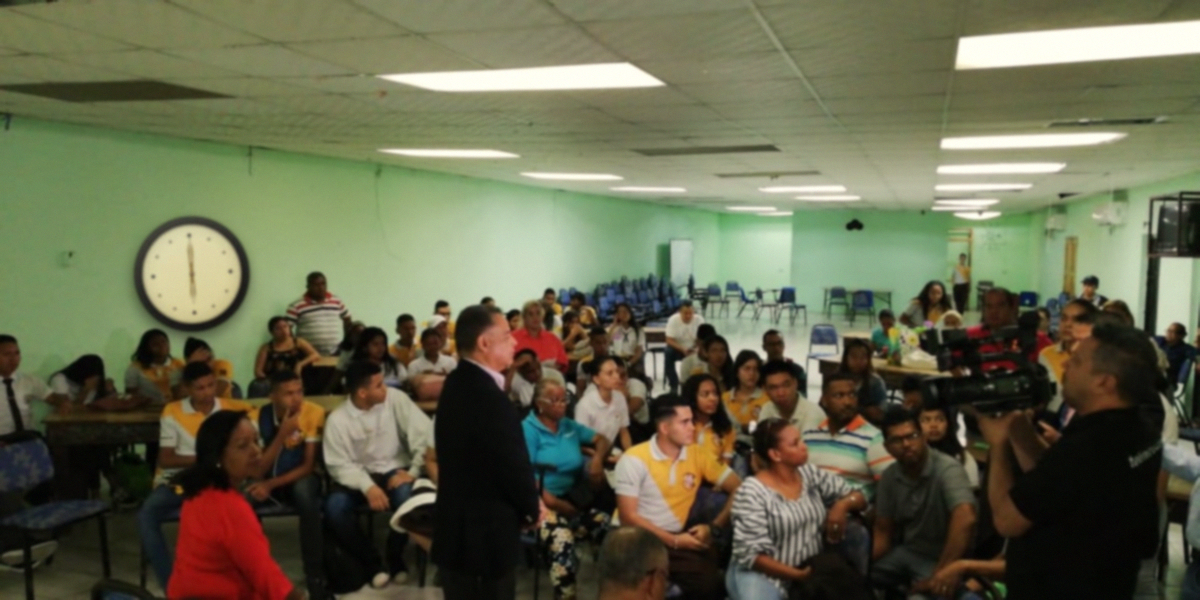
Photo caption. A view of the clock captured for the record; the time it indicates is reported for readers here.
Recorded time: 6:00
